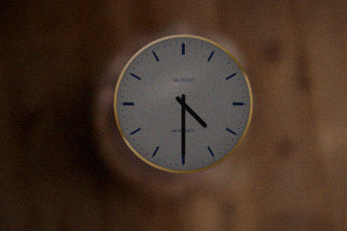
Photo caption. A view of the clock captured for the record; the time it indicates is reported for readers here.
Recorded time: 4:30
